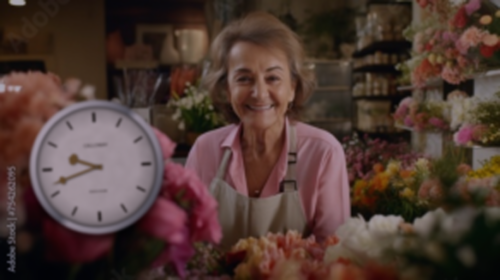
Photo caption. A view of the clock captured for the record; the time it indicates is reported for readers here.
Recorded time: 9:42
